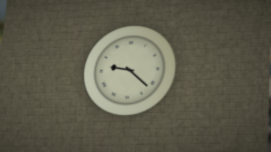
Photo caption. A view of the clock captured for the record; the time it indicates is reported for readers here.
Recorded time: 9:22
